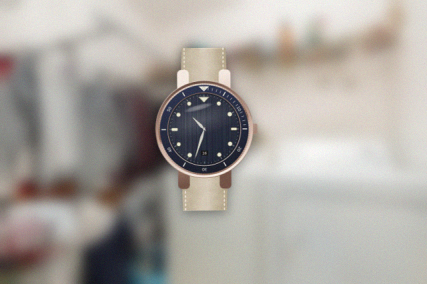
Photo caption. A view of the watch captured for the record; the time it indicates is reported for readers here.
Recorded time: 10:33
